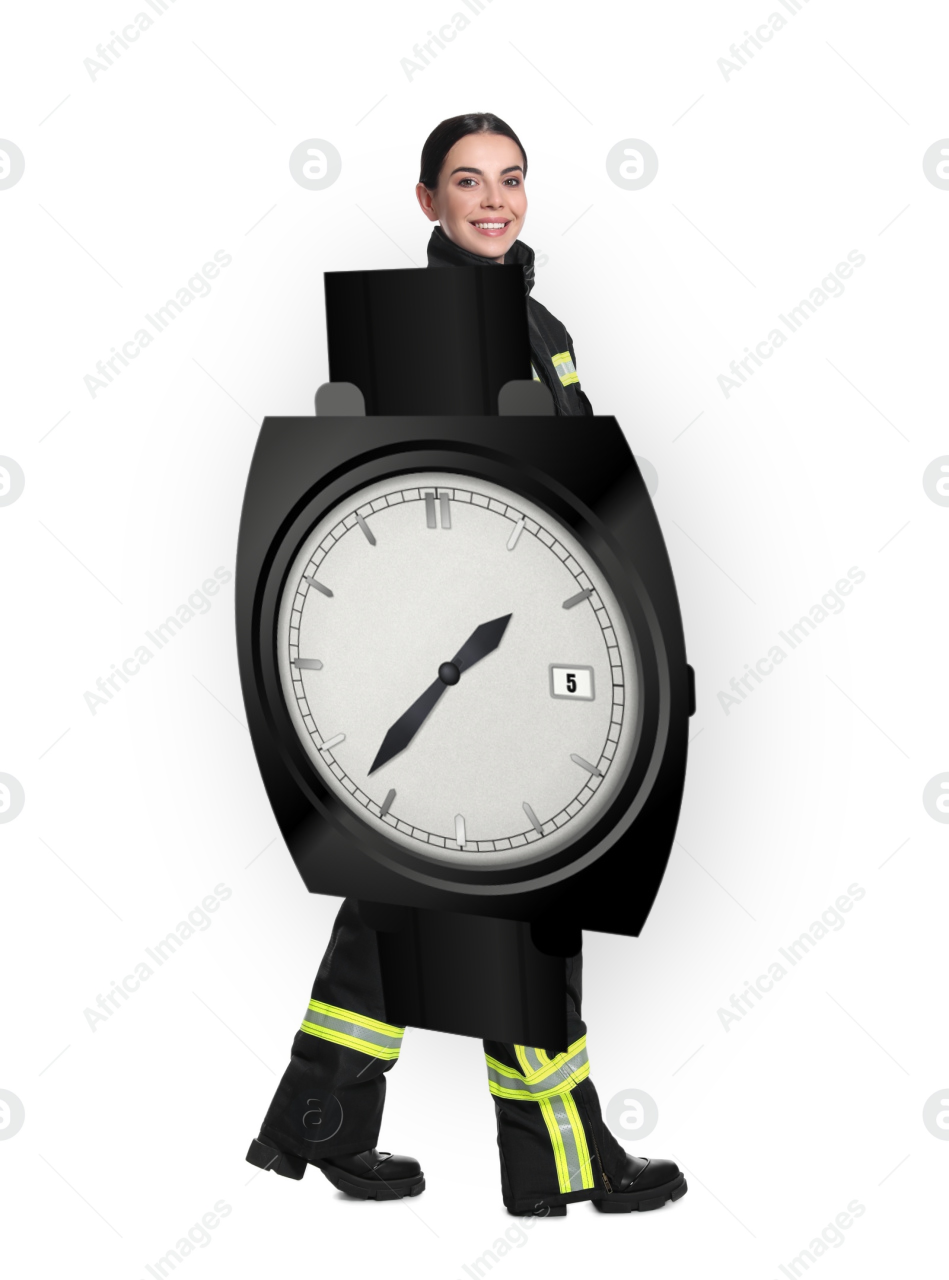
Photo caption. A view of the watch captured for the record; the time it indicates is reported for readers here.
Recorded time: 1:37
